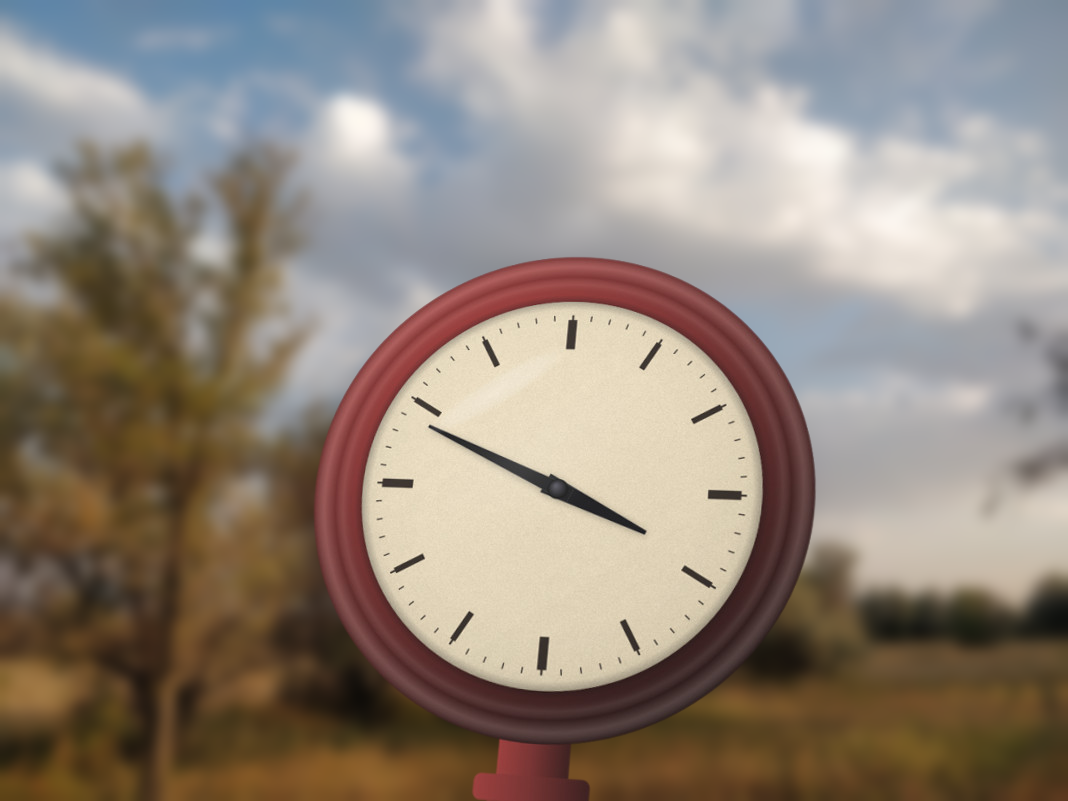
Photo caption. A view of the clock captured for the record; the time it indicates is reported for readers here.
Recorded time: 3:49
